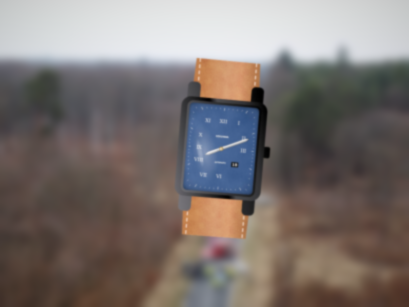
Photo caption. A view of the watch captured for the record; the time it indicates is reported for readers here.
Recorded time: 8:11
